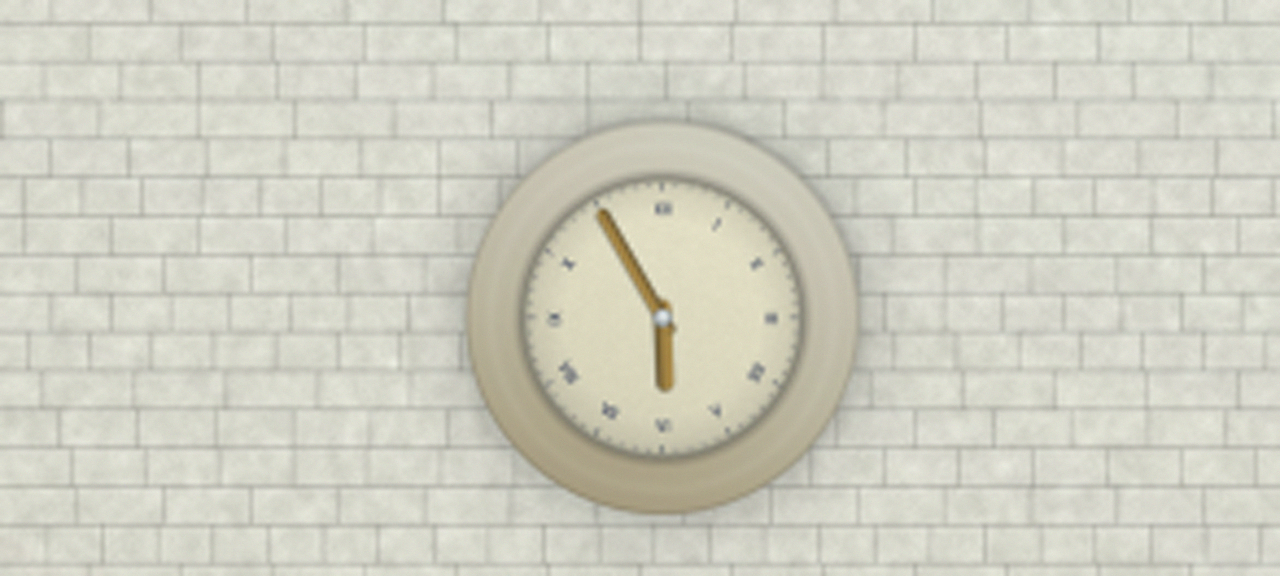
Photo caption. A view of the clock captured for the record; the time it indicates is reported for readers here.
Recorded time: 5:55
